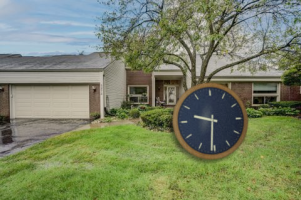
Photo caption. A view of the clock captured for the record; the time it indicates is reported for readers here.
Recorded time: 9:31
